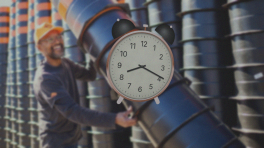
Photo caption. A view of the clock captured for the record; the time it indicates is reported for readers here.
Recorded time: 8:19
